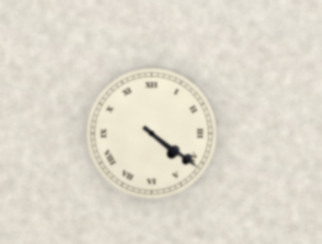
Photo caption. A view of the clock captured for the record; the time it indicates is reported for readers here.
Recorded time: 4:21
